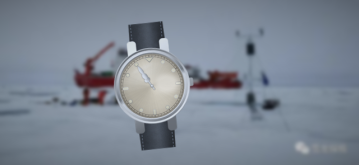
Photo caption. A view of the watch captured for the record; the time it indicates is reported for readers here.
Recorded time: 10:55
